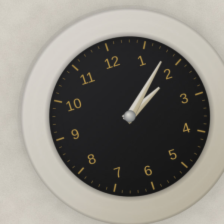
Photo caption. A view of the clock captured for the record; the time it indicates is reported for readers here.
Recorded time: 2:08
